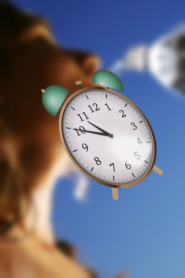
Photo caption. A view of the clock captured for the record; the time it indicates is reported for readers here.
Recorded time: 10:50
